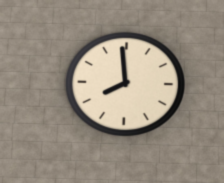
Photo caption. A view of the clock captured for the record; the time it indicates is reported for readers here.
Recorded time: 7:59
